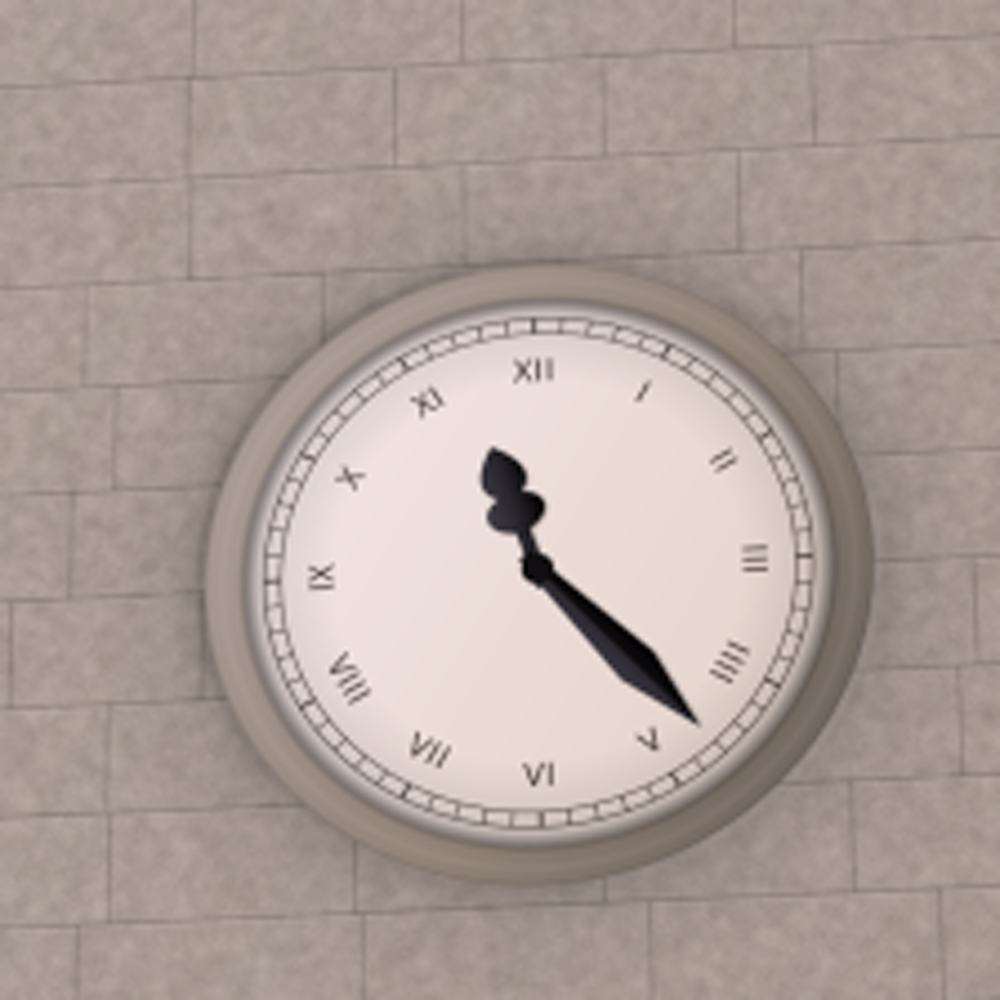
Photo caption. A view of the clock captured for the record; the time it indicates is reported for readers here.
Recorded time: 11:23
